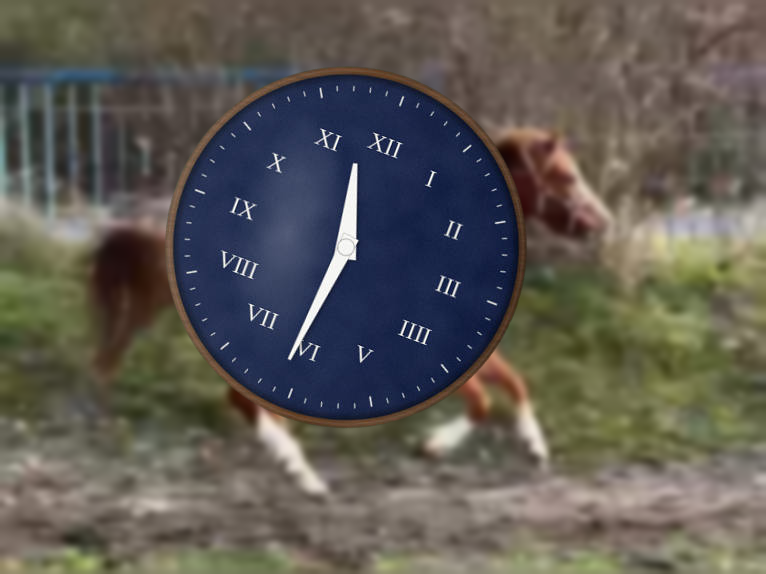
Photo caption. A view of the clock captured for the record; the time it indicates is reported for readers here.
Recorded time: 11:31
